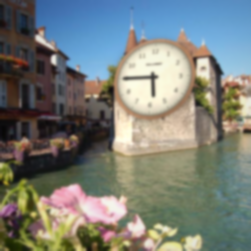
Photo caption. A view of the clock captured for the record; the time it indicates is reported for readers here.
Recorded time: 5:45
